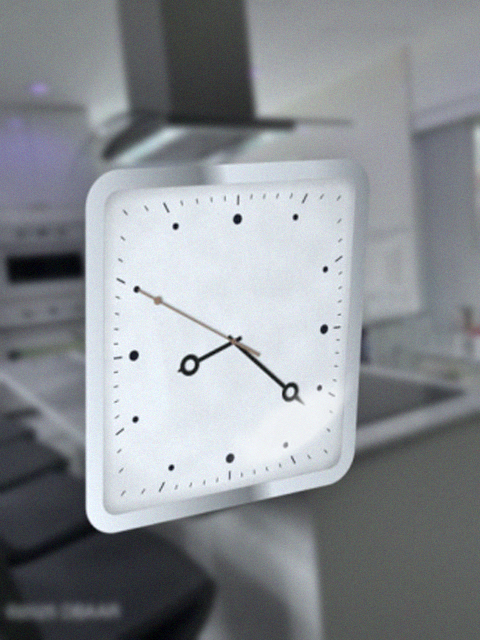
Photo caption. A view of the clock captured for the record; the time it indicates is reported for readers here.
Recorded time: 8:21:50
